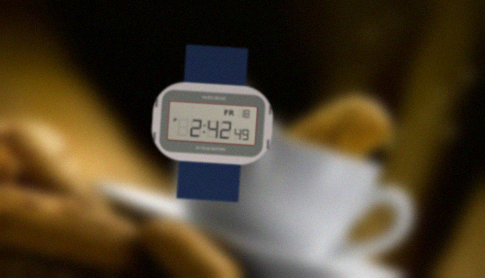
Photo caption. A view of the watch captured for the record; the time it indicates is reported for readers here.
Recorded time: 2:42:49
